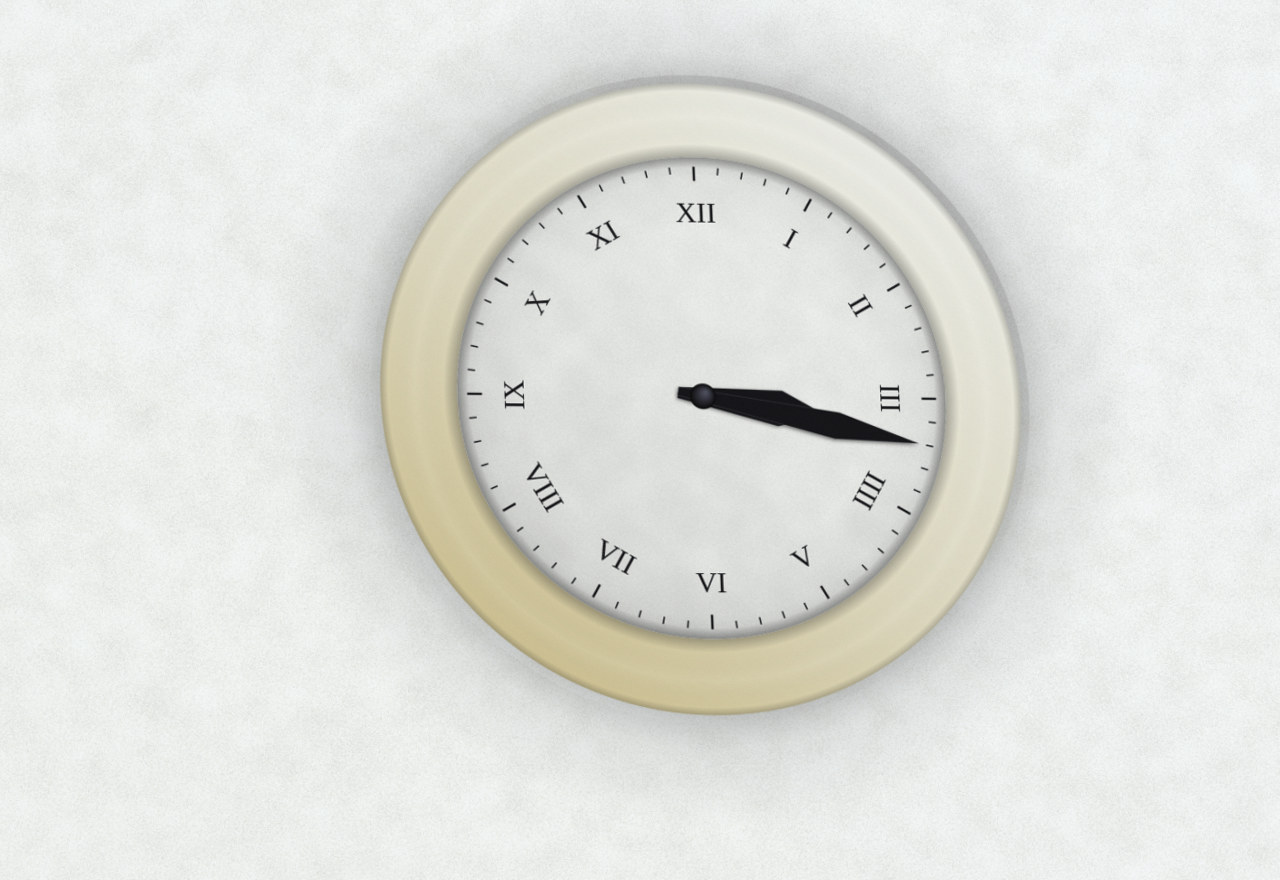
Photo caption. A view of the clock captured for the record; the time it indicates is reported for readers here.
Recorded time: 3:17
